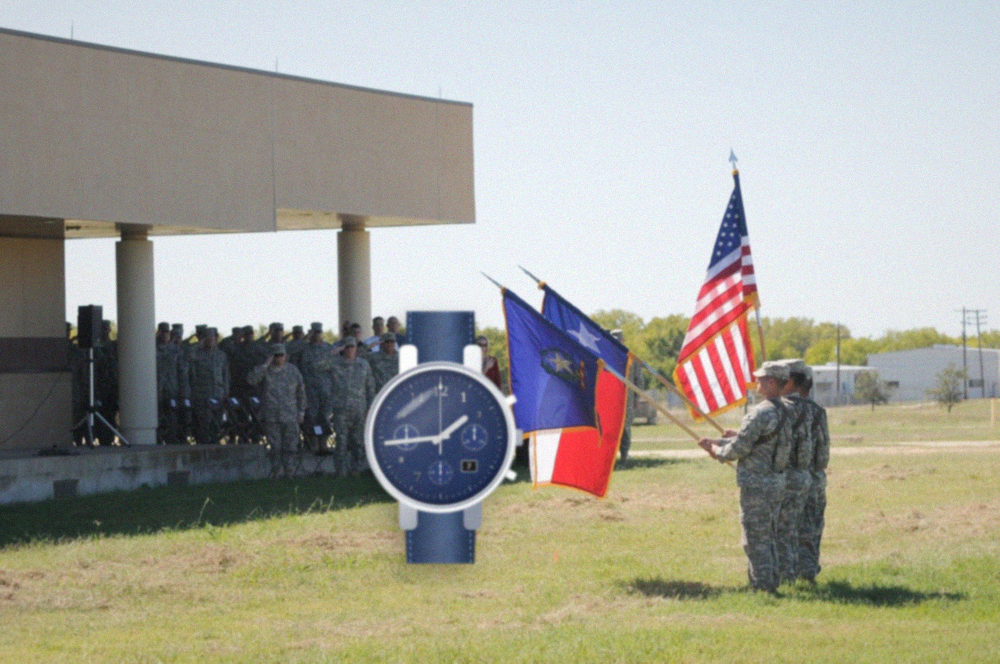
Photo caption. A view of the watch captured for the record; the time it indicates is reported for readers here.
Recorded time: 1:44
